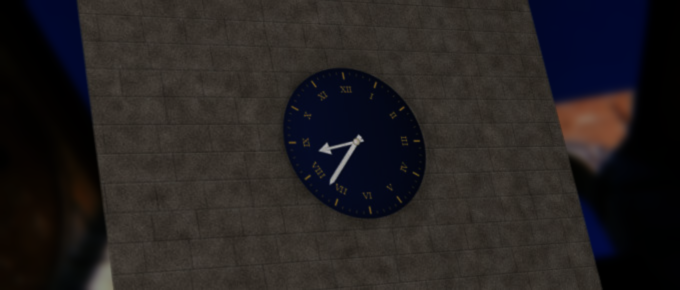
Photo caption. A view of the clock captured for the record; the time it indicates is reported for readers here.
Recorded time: 8:37
